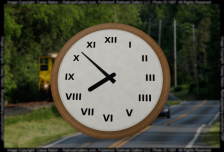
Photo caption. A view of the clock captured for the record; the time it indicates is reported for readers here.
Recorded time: 7:52
